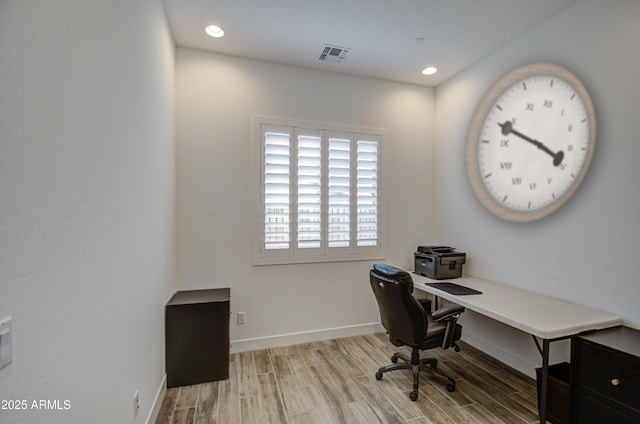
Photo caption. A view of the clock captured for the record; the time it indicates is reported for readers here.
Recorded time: 3:48
